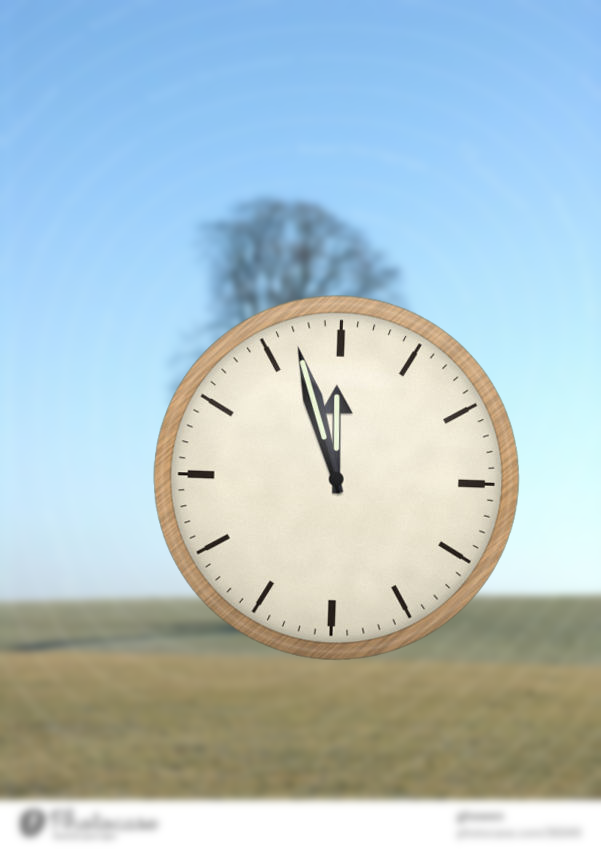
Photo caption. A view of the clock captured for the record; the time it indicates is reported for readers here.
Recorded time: 11:57
